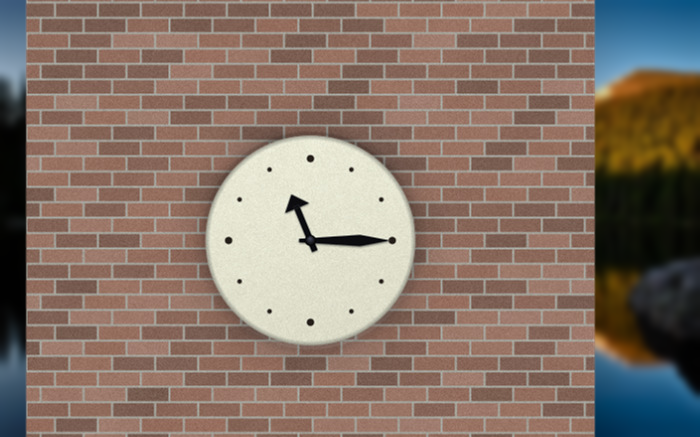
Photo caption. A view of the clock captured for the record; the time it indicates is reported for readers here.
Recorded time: 11:15
